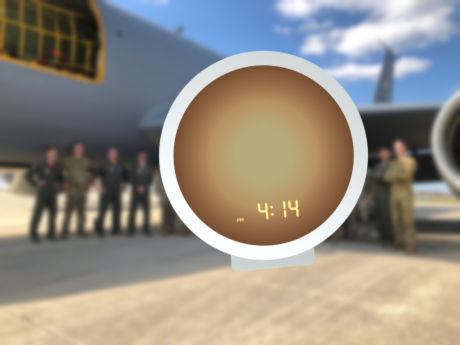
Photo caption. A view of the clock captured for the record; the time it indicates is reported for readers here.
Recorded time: 4:14
